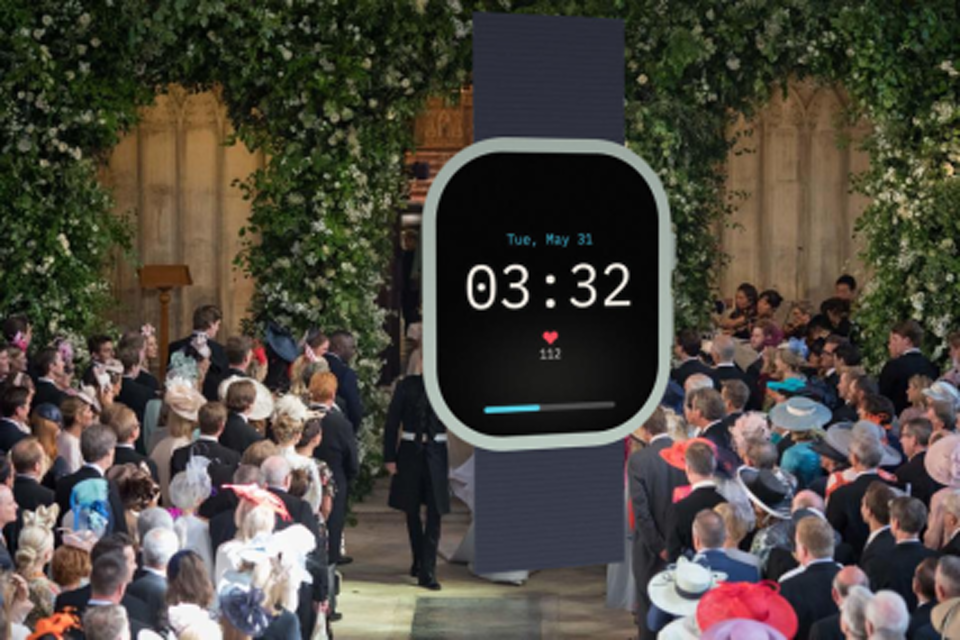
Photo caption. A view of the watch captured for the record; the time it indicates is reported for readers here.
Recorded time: 3:32
